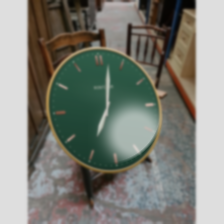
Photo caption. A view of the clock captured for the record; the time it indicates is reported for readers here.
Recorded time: 7:02
